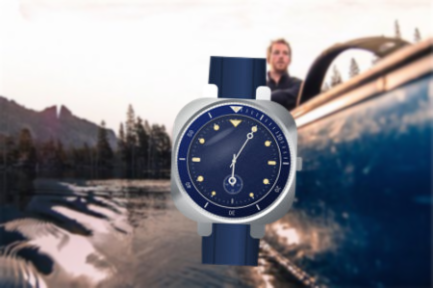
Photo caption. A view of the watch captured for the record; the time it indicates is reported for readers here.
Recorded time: 6:05
